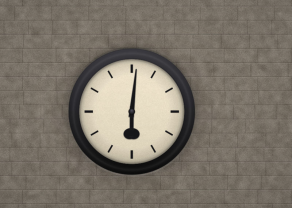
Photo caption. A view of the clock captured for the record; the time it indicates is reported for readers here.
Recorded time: 6:01
